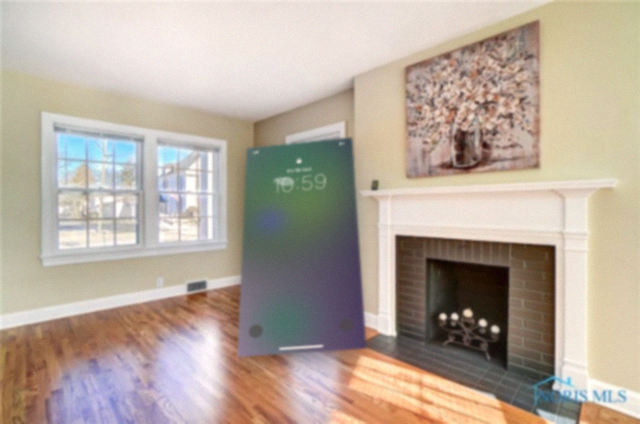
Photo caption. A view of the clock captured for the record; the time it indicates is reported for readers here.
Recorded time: 10:59
